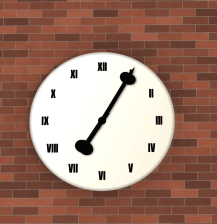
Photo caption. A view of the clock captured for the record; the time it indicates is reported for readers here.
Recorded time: 7:05
